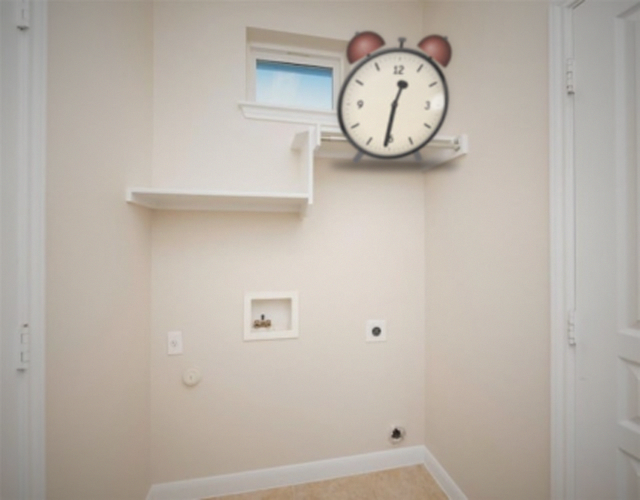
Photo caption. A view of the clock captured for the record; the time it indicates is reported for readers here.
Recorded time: 12:31
